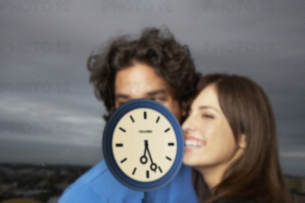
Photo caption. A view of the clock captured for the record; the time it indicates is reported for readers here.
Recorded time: 6:27
